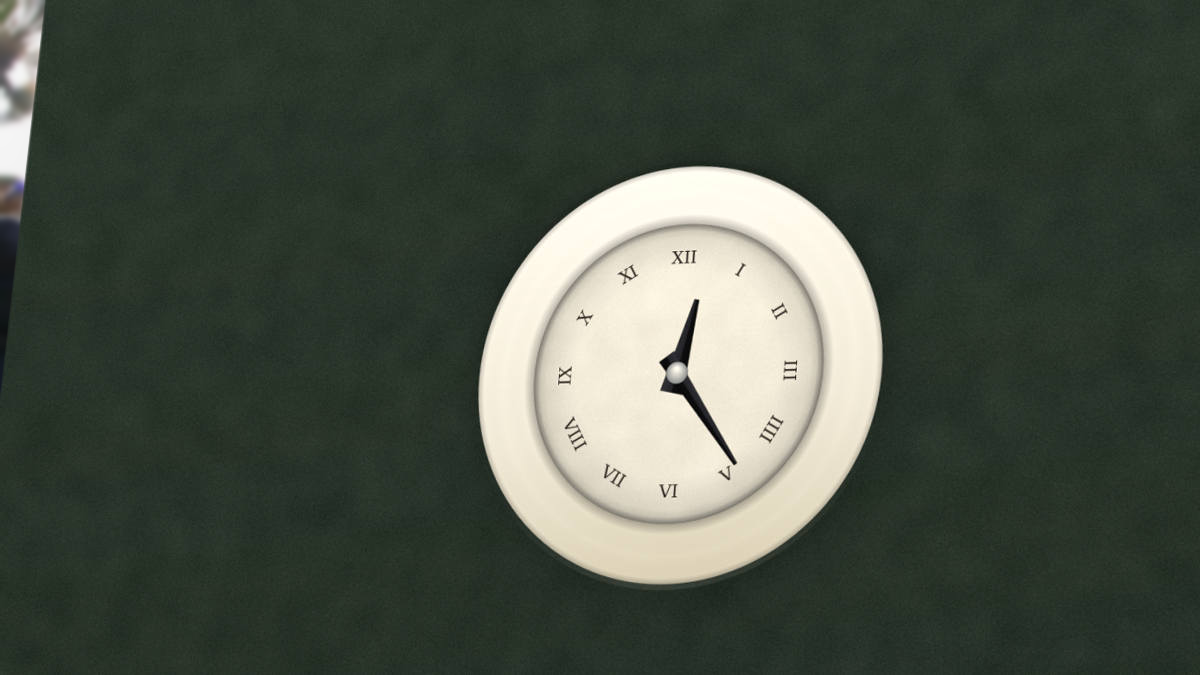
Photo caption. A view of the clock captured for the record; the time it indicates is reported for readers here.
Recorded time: 12:24
